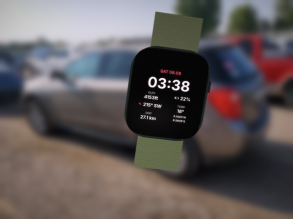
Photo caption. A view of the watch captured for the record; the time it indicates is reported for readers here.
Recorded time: 3:38
